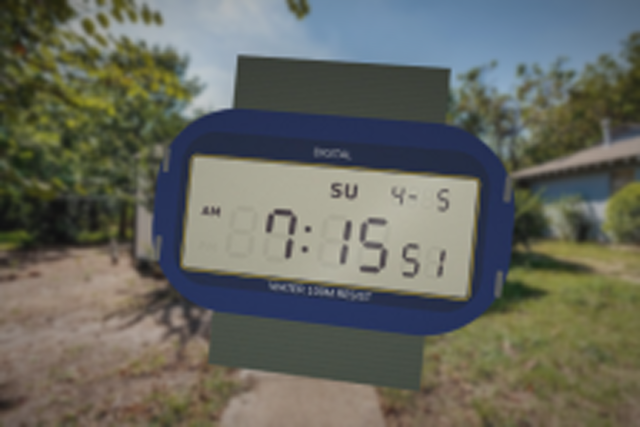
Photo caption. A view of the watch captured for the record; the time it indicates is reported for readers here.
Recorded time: 7:15:51
